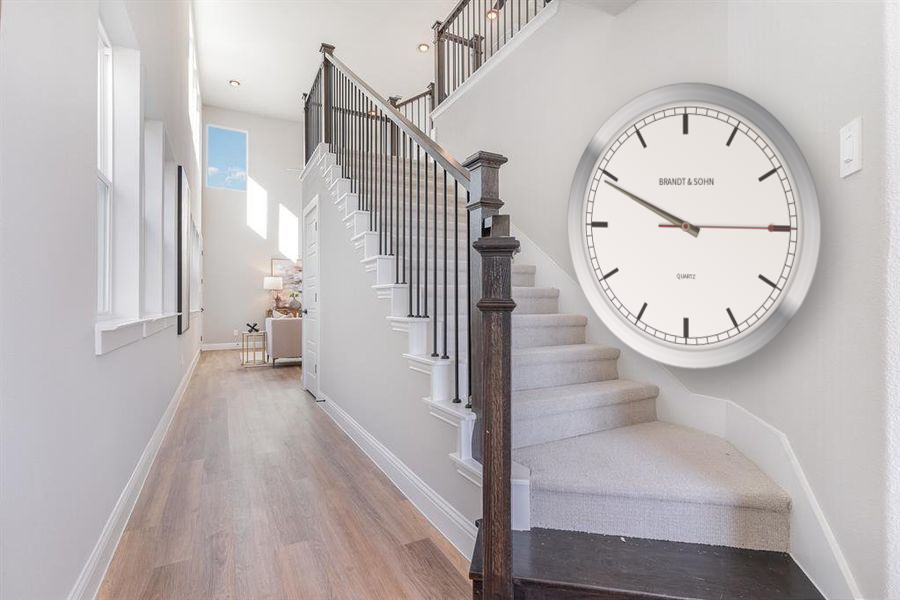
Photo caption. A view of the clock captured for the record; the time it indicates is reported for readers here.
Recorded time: 9:49:15
